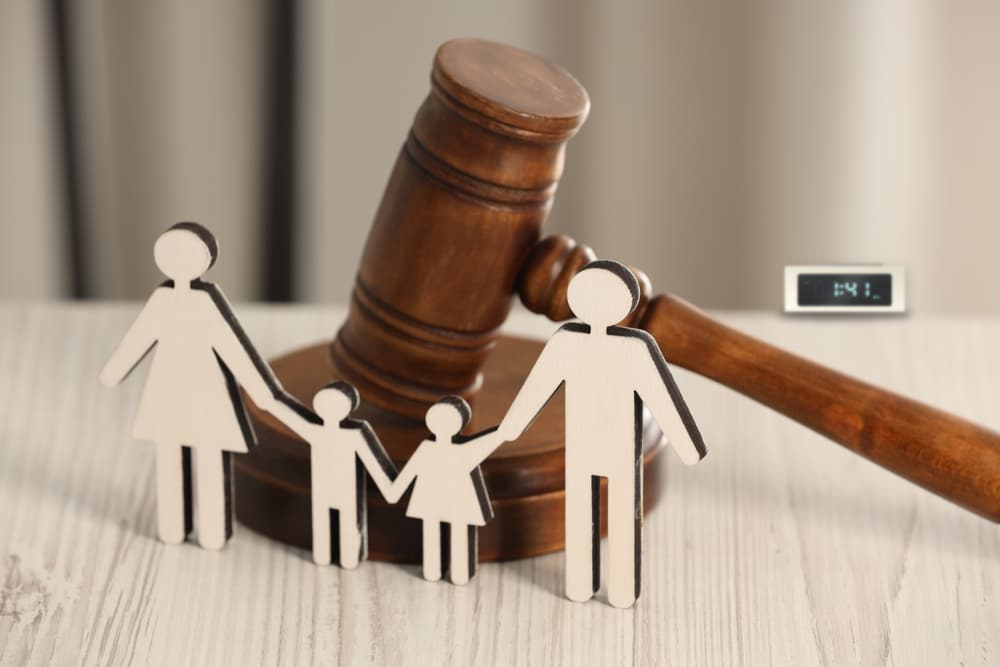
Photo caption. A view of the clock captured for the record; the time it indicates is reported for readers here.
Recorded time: 1:41
